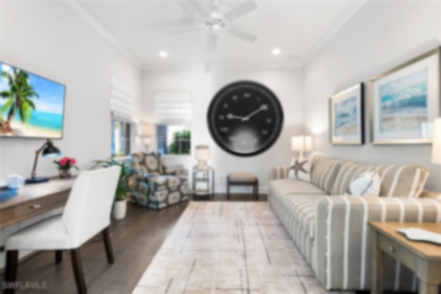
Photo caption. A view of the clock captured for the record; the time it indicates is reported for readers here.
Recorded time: 9:09
